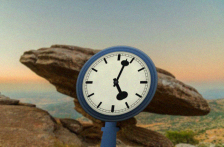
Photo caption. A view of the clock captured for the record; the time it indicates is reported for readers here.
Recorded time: 5:03
